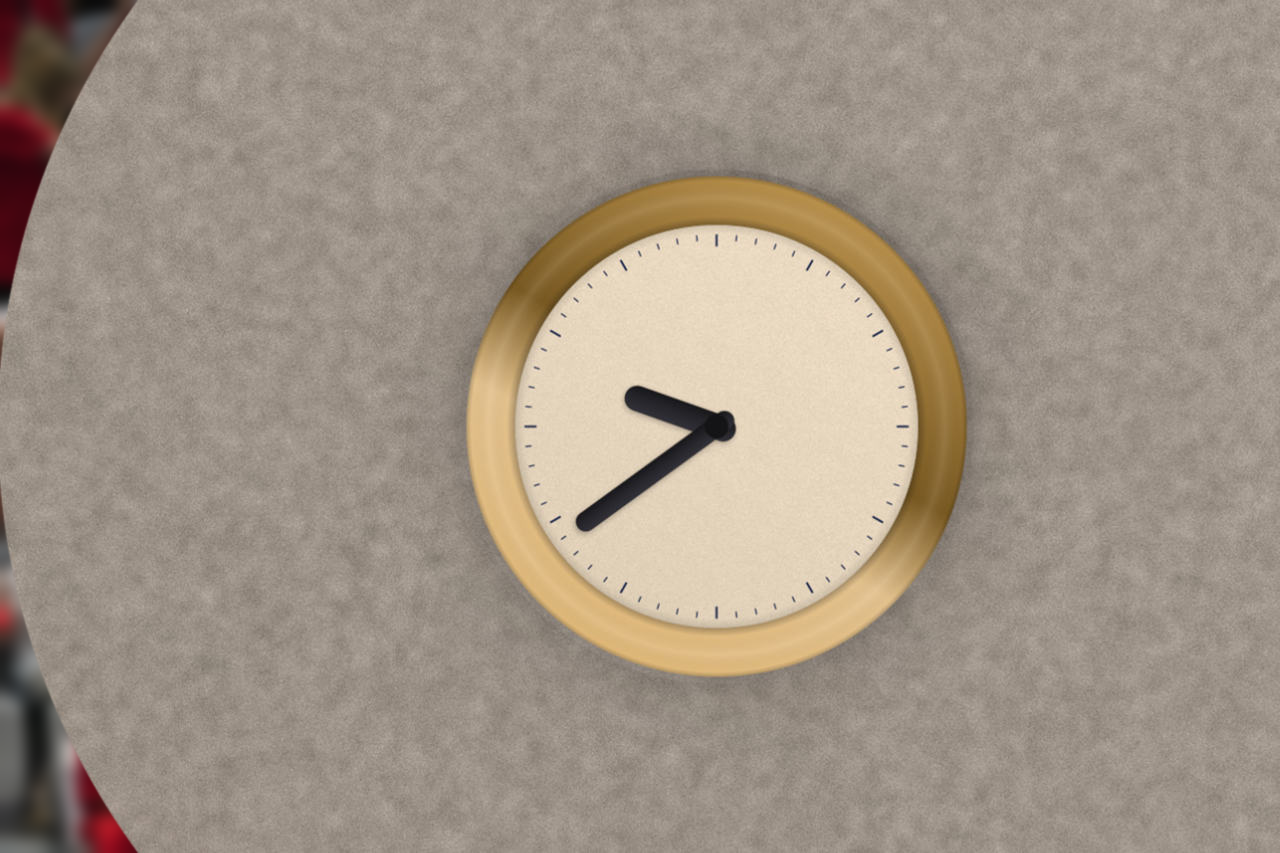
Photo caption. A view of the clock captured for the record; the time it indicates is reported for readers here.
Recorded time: 9:39
